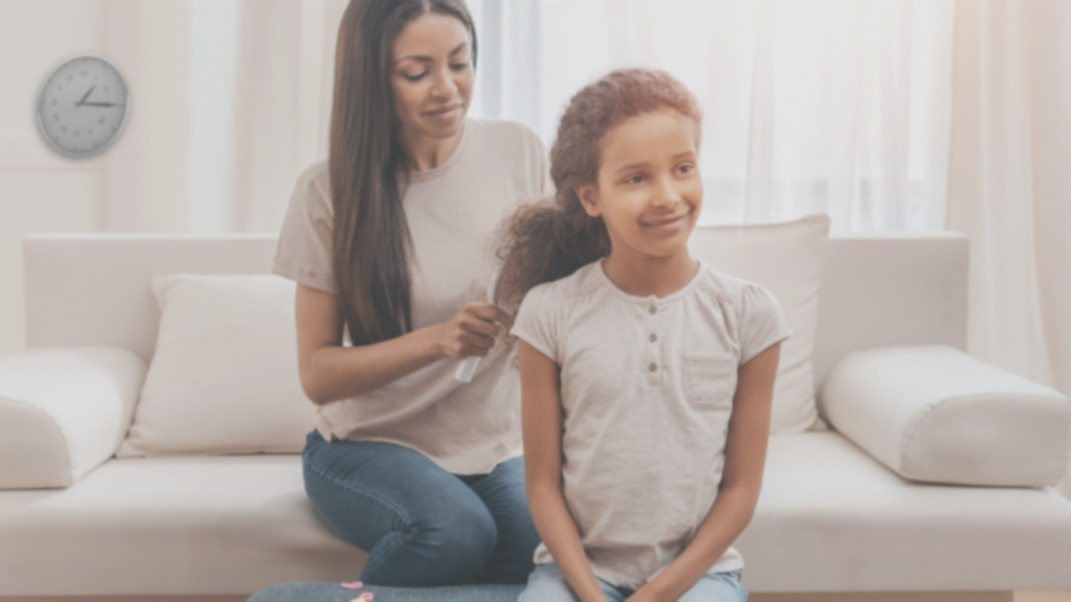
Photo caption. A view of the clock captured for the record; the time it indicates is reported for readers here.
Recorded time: 1:15
